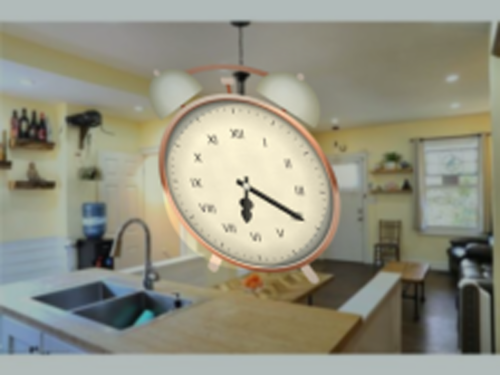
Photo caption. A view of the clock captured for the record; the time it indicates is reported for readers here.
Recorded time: 6:20
